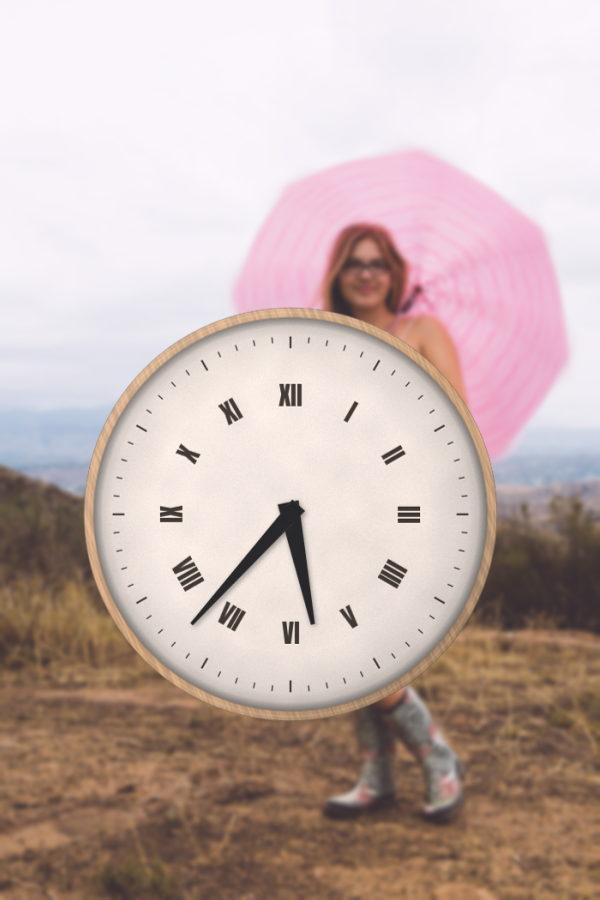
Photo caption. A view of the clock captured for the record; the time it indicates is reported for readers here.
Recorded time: 5:37
